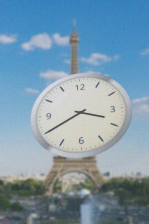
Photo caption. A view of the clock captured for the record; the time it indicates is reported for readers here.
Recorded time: 3:40
